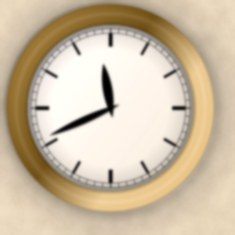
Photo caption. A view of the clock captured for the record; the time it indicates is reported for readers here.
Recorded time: 11:41
